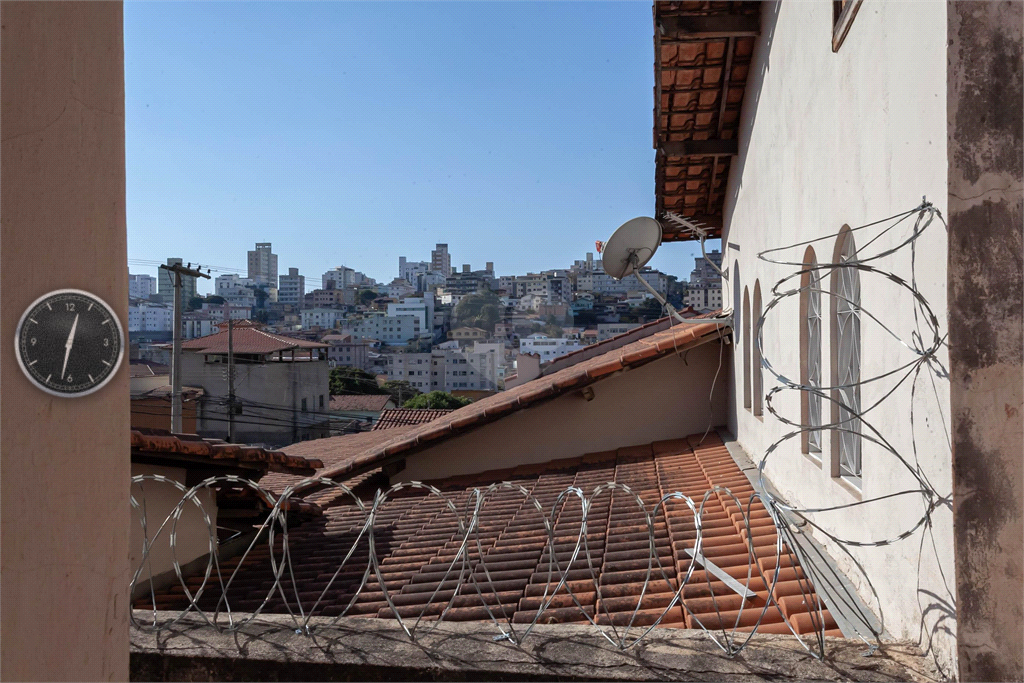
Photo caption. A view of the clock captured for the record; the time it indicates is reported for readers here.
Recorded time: 12:32
